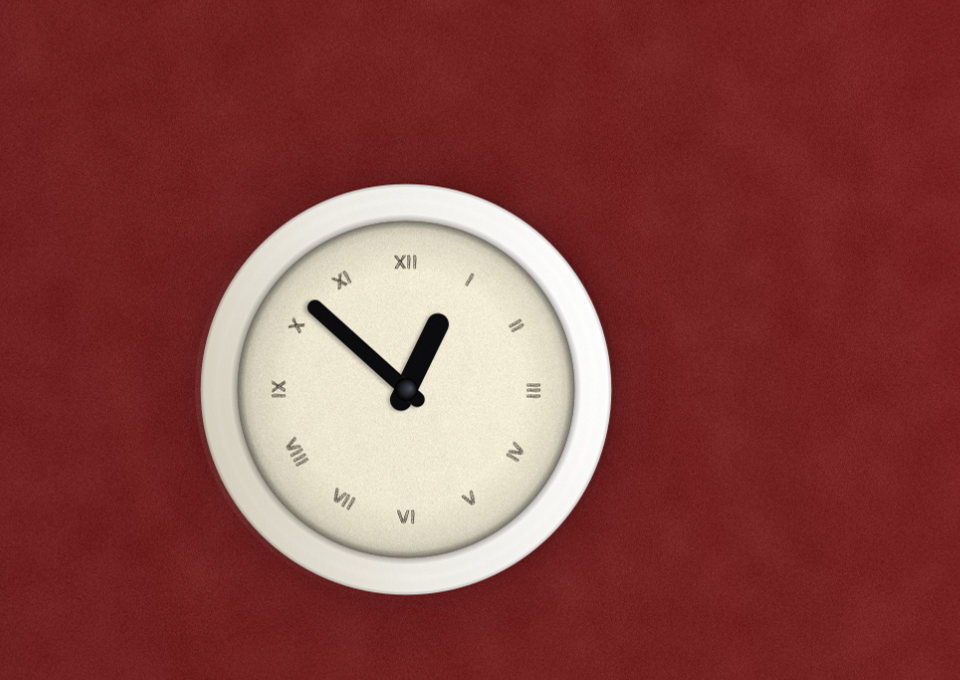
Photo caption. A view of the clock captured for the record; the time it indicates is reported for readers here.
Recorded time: 12:52
